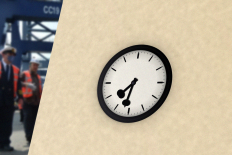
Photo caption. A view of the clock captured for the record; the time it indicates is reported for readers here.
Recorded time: 7:32
